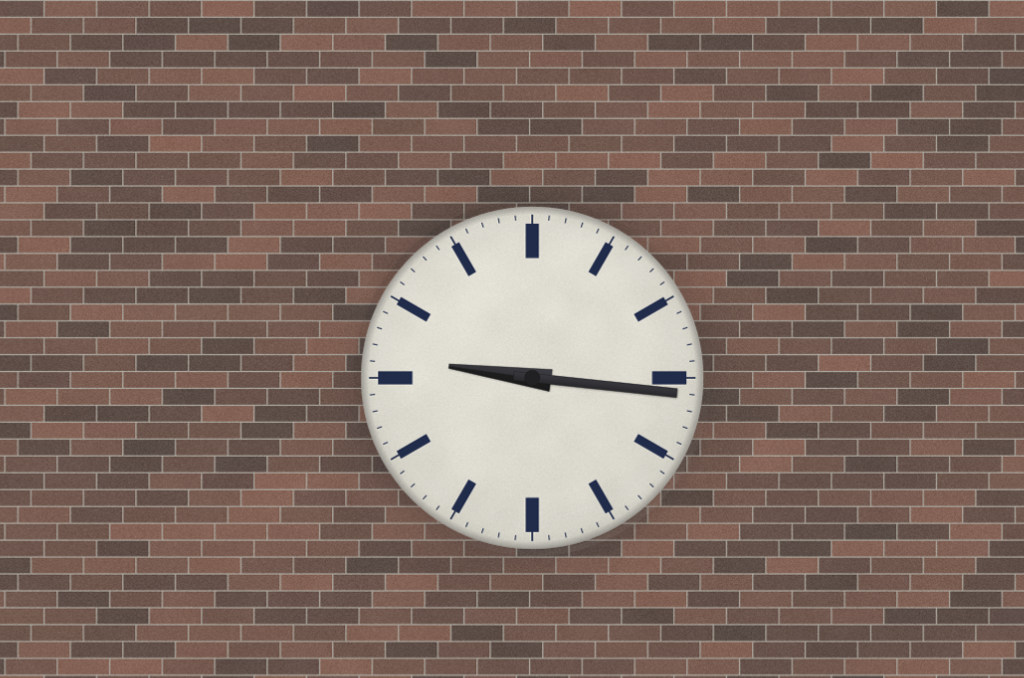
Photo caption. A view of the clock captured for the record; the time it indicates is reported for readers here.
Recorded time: 9:16
